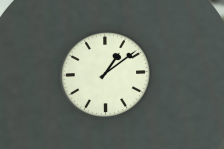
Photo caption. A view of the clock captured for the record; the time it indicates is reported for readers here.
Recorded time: 1:09
